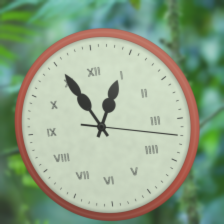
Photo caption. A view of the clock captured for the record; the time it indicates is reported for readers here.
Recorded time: 12:55:17
